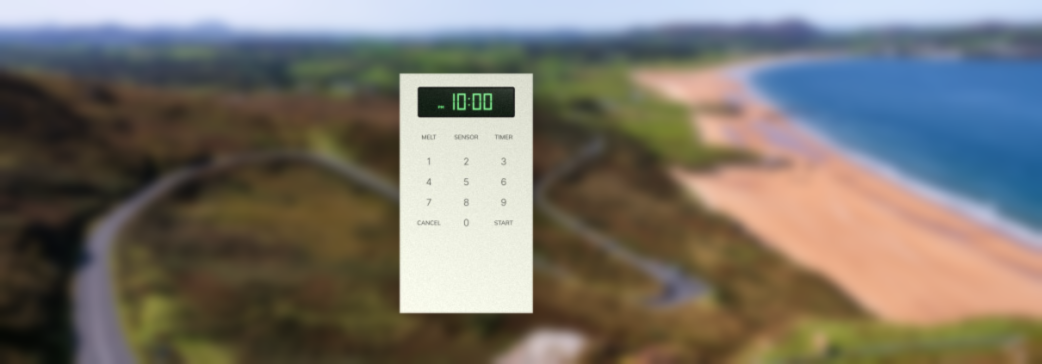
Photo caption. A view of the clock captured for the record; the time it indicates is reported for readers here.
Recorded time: 10:00
